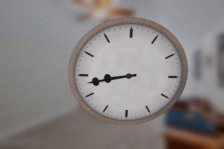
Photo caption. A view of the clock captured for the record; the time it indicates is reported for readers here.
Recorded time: 8:43
